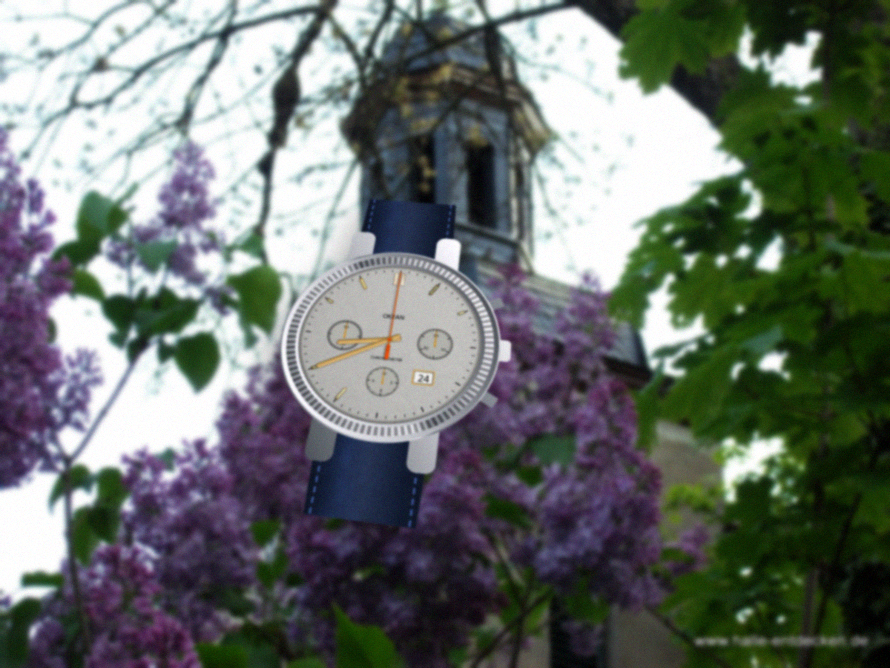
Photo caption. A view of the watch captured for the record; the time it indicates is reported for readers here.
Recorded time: 8:40
